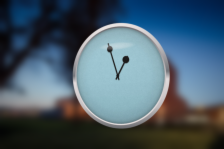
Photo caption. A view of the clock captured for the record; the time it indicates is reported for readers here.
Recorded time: 12:57
